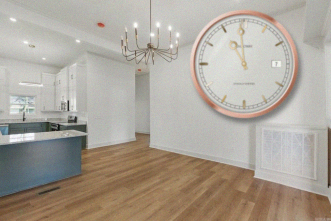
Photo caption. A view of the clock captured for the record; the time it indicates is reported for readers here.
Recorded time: 10:59
